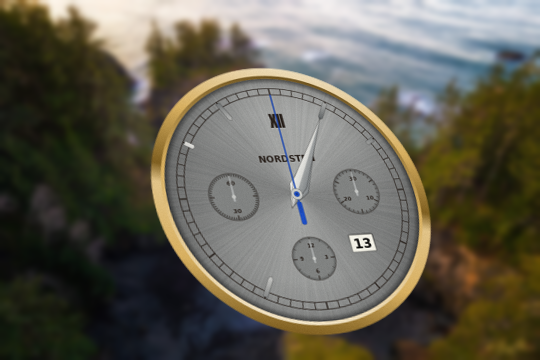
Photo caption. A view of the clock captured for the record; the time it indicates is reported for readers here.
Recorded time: 1:05
